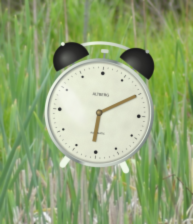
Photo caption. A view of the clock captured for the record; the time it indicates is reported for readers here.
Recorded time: 6:10
